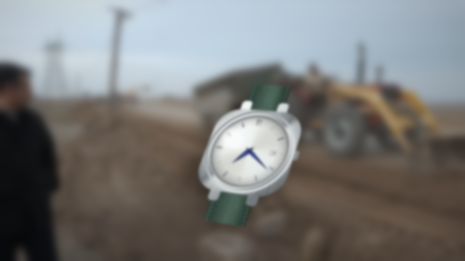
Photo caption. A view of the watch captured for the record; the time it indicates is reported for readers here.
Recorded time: 7:21
